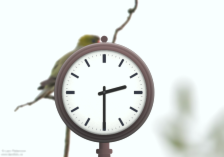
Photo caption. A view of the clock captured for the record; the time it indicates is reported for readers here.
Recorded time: 2:30
